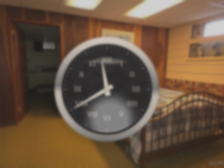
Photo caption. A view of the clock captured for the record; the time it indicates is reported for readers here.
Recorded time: 11:40
